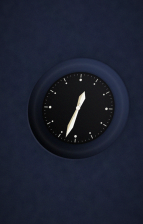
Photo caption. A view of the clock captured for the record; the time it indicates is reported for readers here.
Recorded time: 12:33
